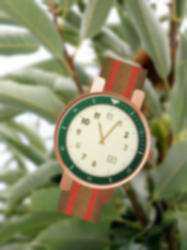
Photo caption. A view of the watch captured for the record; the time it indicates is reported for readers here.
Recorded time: 11:04
